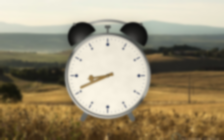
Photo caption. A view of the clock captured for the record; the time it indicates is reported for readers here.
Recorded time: 8:41
